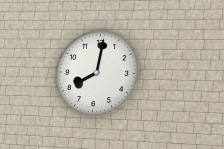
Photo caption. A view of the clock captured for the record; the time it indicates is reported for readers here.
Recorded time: 8:01
